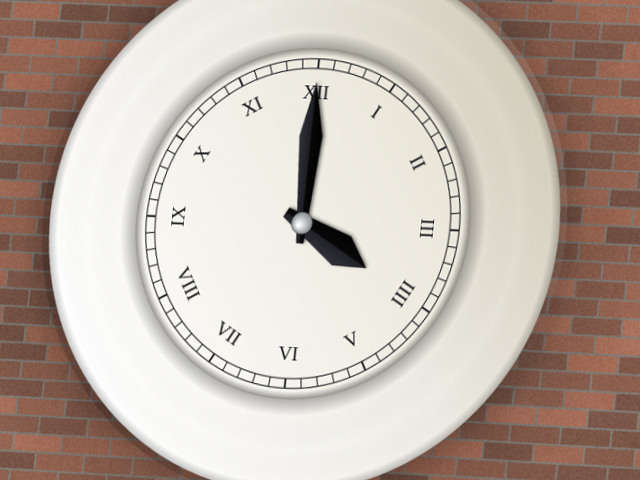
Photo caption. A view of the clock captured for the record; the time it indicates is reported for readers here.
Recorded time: 4:00
